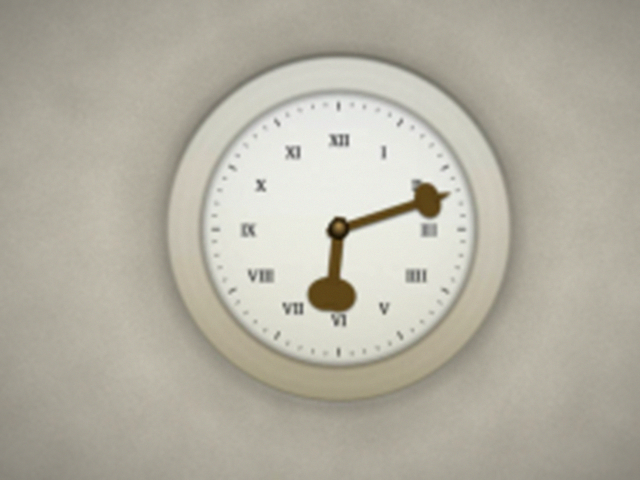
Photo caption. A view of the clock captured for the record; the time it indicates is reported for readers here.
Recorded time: 6:12
